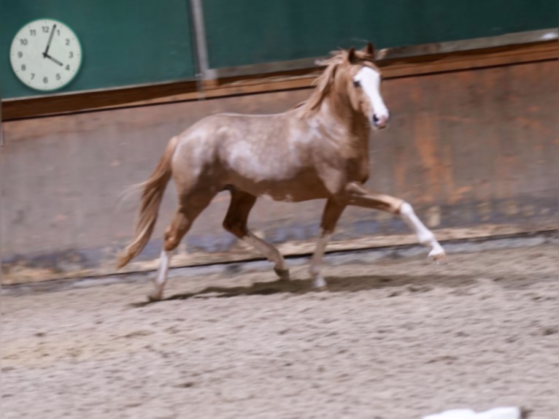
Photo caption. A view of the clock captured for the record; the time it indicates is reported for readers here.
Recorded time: 4:03
